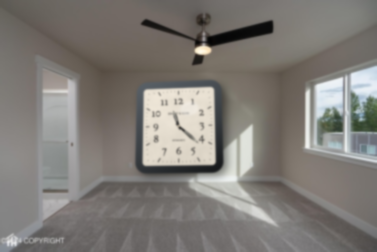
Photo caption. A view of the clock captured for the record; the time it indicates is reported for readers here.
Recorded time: 11:22
